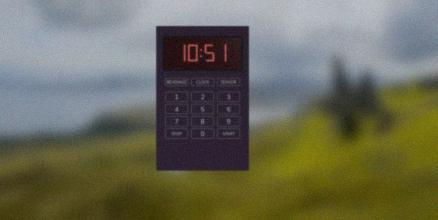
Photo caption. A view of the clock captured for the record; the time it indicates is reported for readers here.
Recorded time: 10:51
